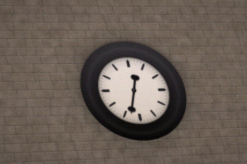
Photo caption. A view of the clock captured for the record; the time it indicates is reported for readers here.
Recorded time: 12:33
